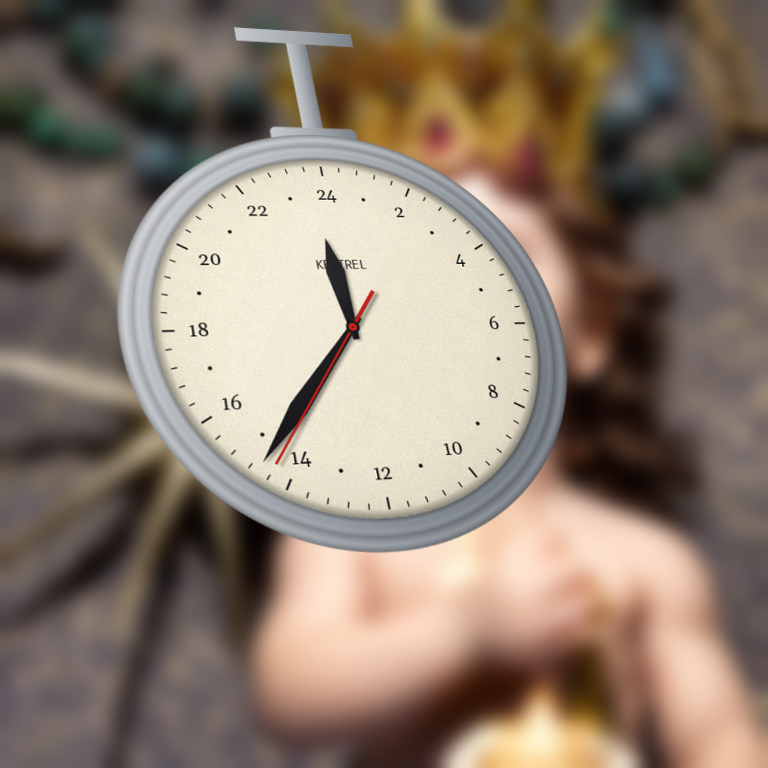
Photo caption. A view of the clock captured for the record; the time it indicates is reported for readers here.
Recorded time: 23:36:36
